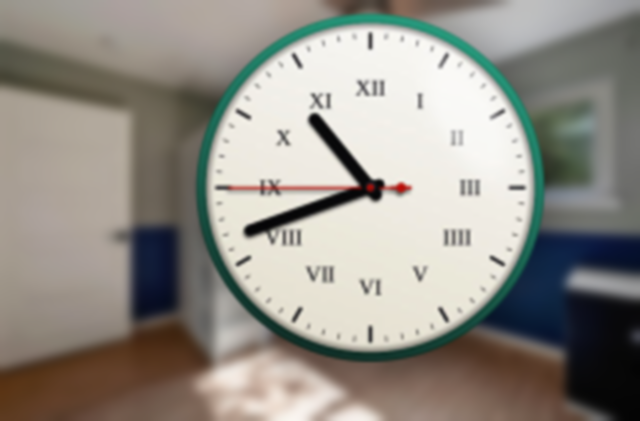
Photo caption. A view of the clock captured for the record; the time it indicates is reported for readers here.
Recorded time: 10:41:45
